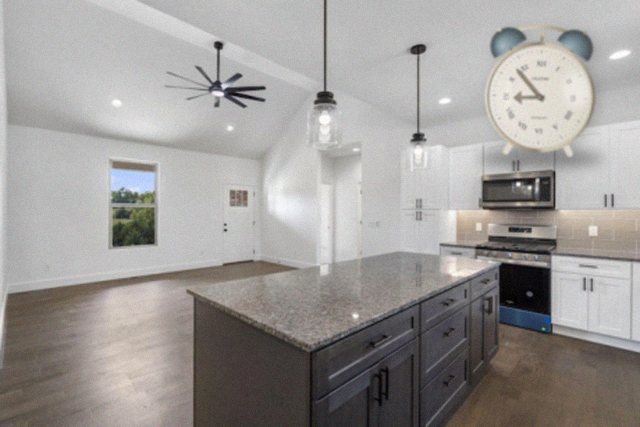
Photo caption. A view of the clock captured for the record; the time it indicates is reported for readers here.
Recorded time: 8:53
